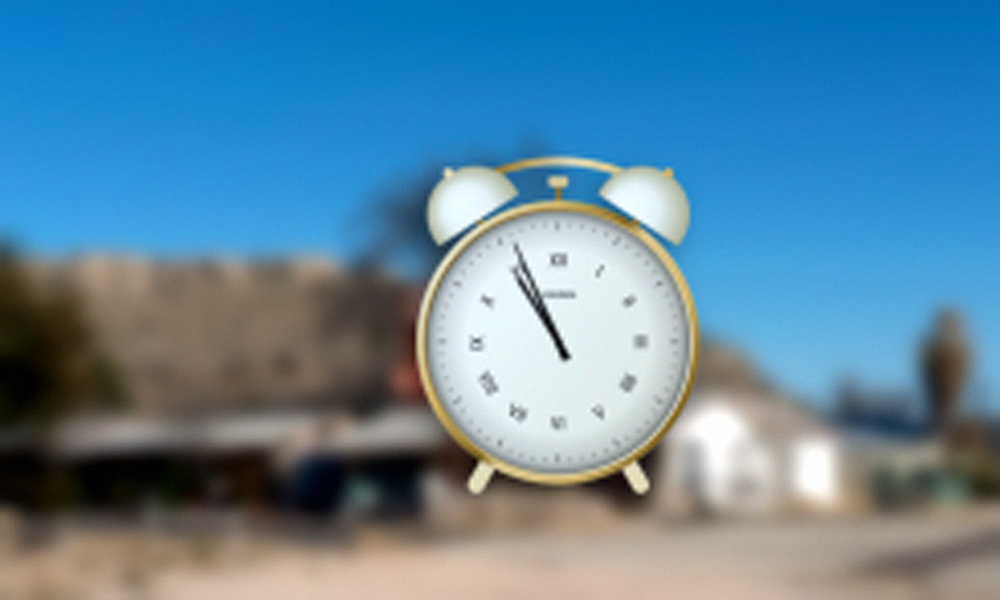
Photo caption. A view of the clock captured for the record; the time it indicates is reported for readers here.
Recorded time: 10:56
